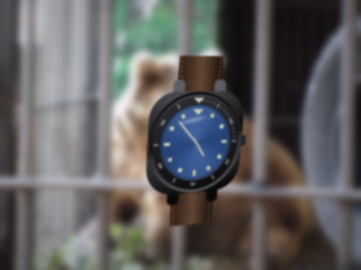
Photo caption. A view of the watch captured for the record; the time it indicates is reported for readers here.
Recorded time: 4:53
